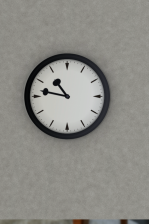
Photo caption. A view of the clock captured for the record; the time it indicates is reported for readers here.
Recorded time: 10:47
